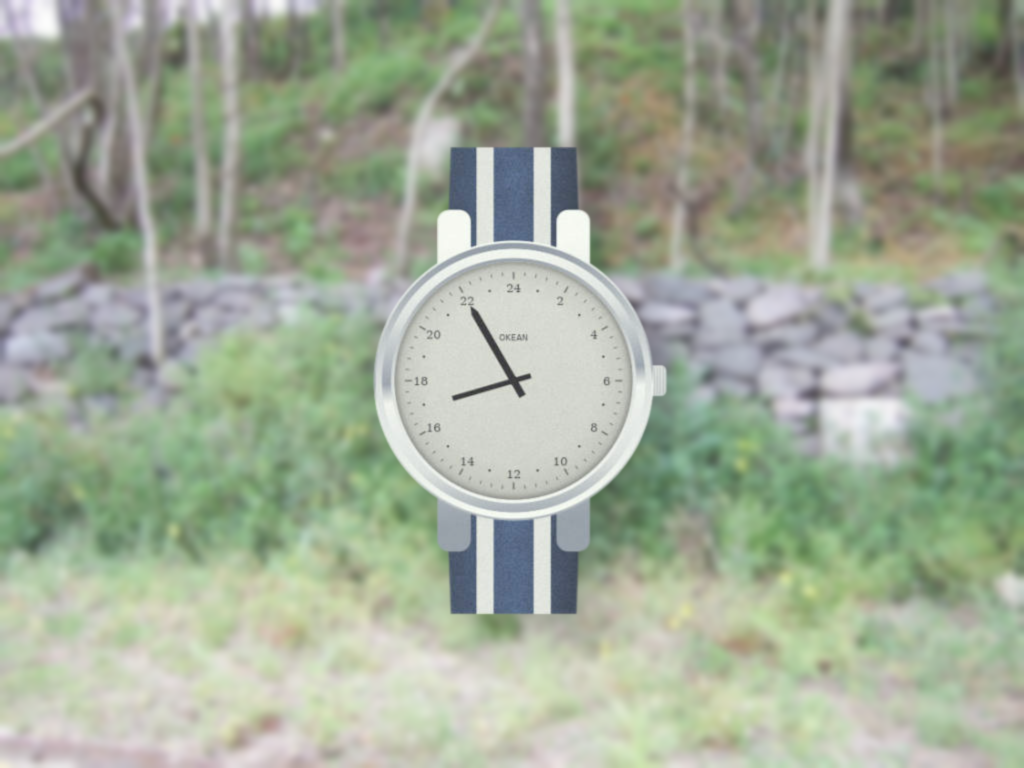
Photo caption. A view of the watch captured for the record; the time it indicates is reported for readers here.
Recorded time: 16:55
